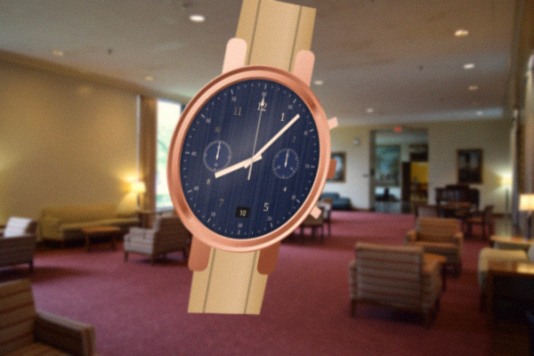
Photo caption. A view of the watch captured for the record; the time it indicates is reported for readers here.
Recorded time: 8:07
